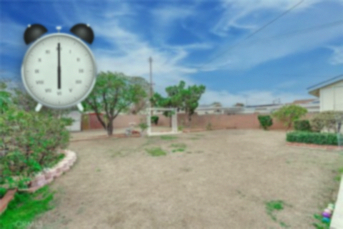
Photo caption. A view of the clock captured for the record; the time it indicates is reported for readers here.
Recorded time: 6:00
